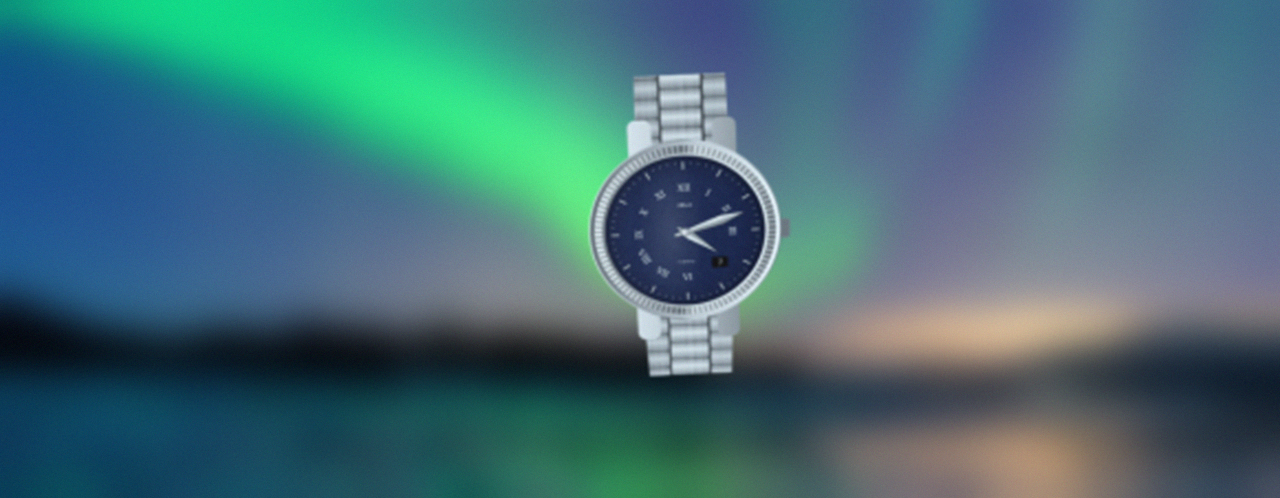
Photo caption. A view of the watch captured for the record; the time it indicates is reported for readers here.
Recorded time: 4:12
